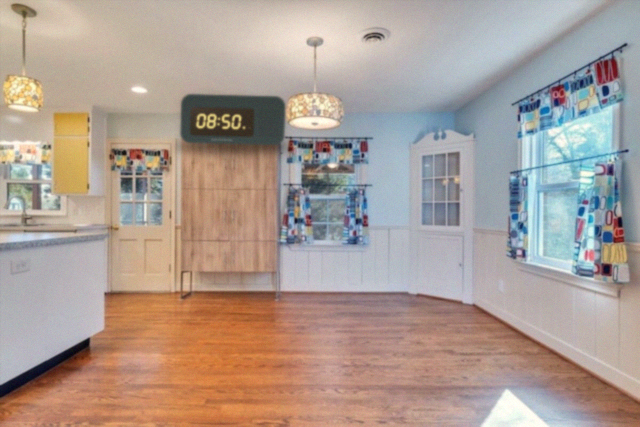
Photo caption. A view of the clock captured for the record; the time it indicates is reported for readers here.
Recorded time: 8:50
